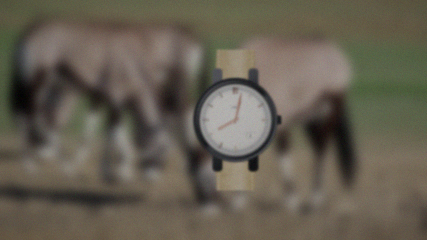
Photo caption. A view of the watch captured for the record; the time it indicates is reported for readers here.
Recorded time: 8:02
